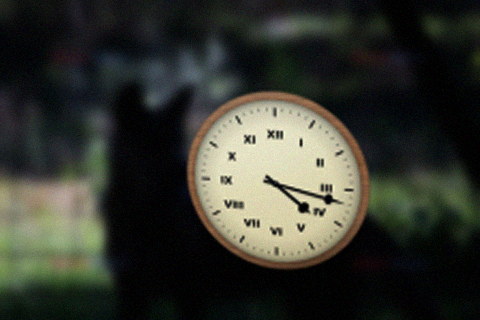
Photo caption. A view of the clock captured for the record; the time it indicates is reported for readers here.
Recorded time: 4:17
